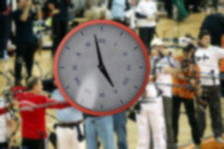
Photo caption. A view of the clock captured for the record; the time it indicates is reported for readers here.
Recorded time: 4:58
